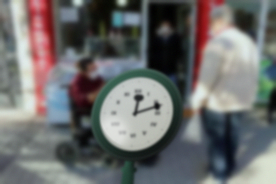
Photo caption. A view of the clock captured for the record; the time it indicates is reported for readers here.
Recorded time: 12:12
